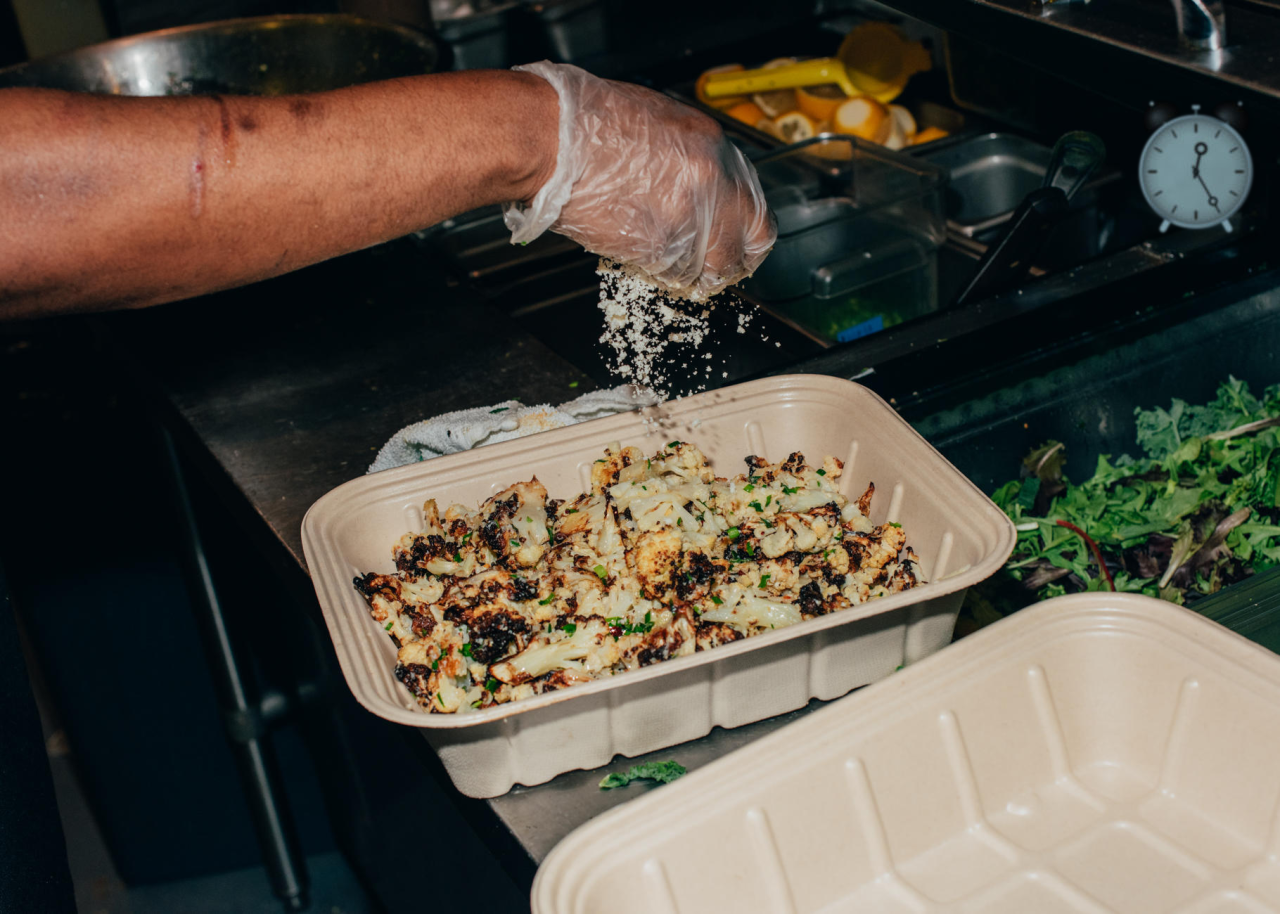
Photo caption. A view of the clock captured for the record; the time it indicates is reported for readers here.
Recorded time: 12:25
